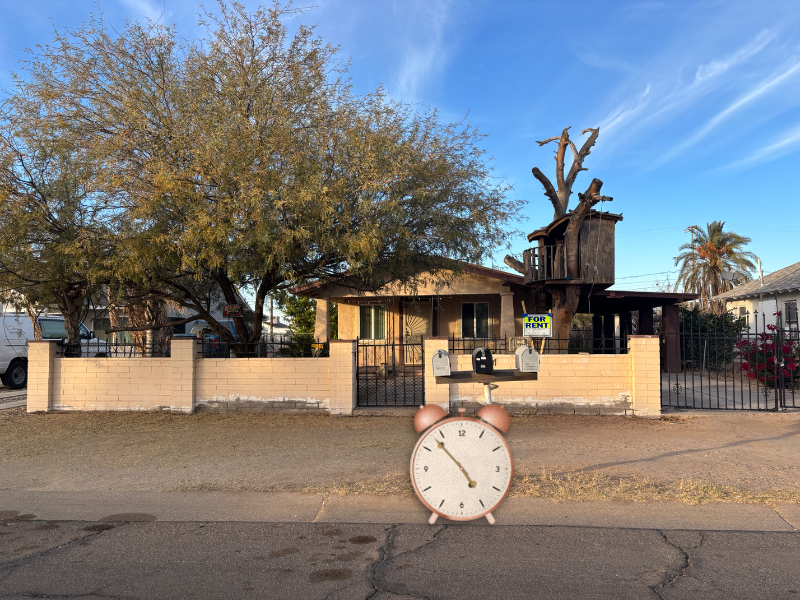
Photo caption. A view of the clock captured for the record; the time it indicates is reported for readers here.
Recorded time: 4:53
